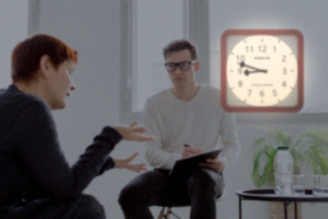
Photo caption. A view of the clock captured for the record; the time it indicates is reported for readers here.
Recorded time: 8:48
